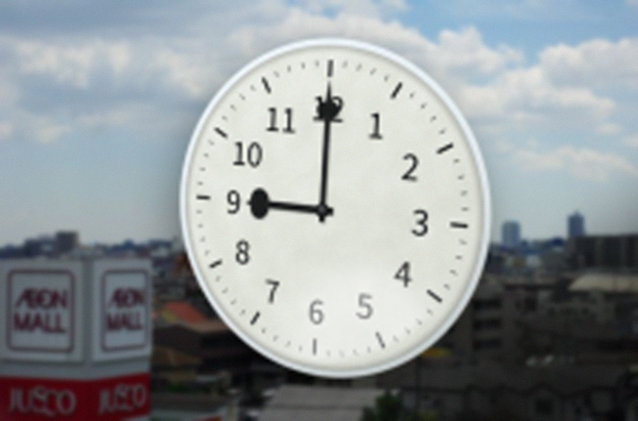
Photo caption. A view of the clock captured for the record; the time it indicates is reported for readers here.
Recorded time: 9:00
